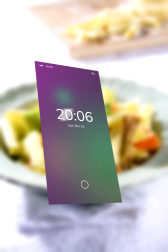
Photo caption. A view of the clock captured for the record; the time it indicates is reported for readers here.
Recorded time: 20:06
